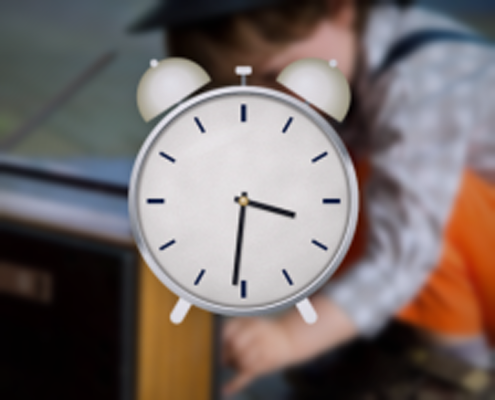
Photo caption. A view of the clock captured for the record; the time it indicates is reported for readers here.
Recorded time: 3:31
